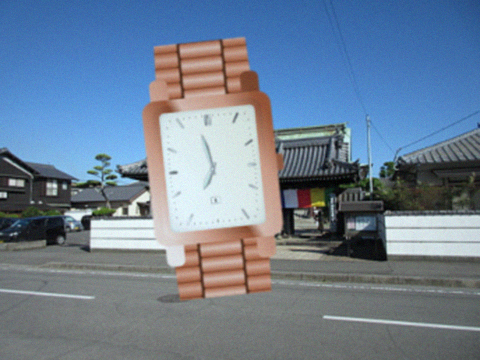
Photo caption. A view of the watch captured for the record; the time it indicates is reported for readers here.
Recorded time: 6:58
